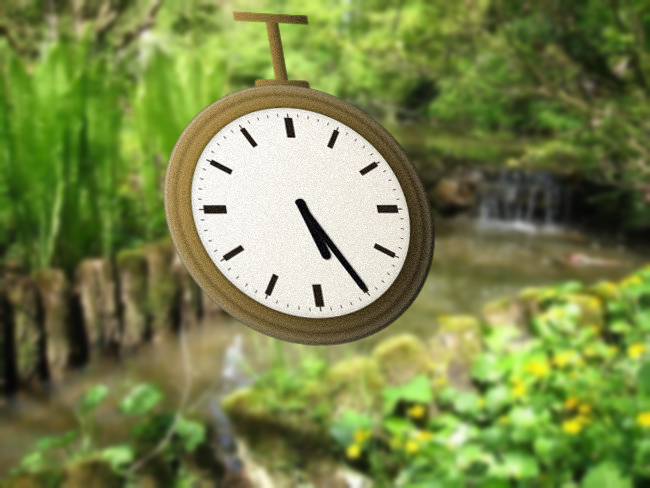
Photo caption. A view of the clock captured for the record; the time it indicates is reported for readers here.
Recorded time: 5:25
